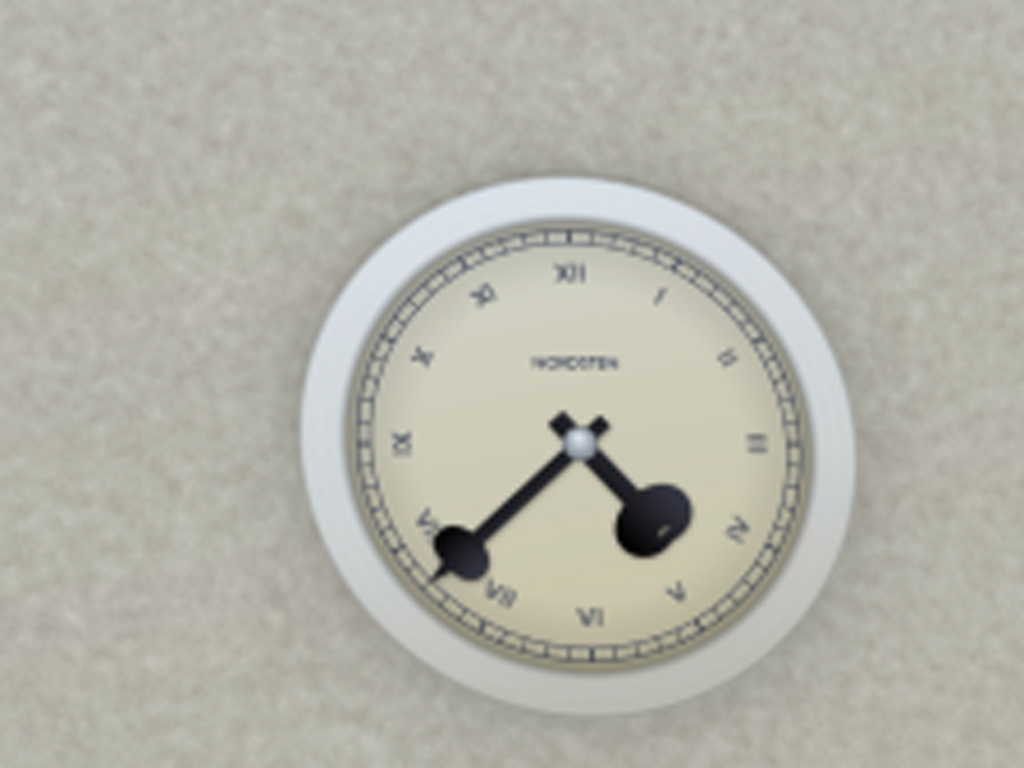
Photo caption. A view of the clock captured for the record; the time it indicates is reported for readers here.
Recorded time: 4:38
